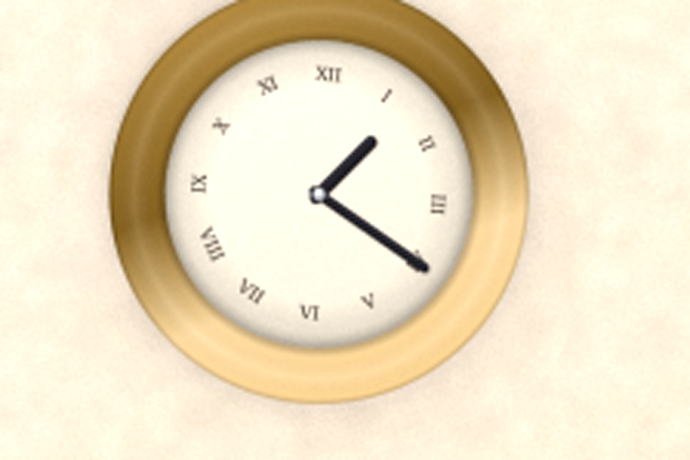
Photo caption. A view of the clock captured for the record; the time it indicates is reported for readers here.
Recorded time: 1:20
